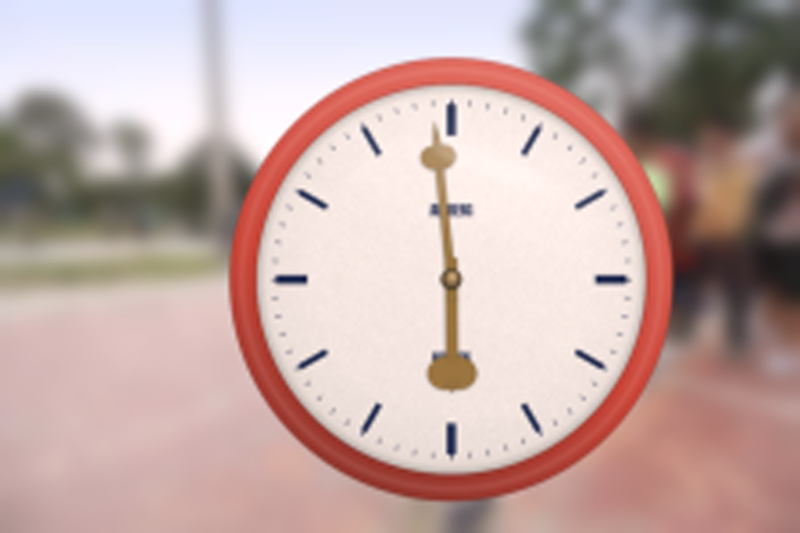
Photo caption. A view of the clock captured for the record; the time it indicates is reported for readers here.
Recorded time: 5:59
